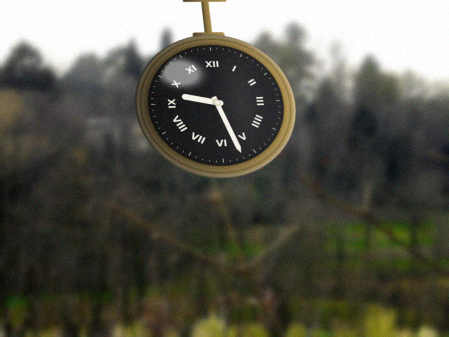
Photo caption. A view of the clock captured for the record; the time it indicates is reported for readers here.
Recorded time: 9:27
